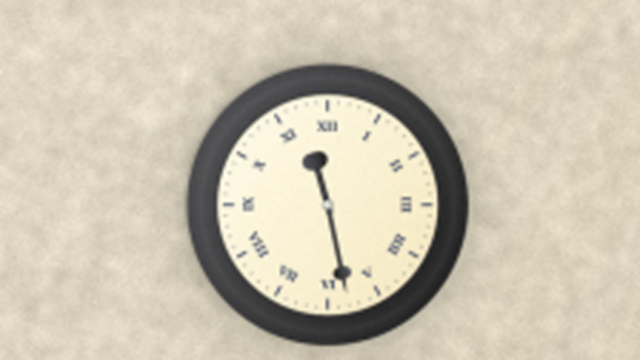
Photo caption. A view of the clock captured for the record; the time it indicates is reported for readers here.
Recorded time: 11:28
